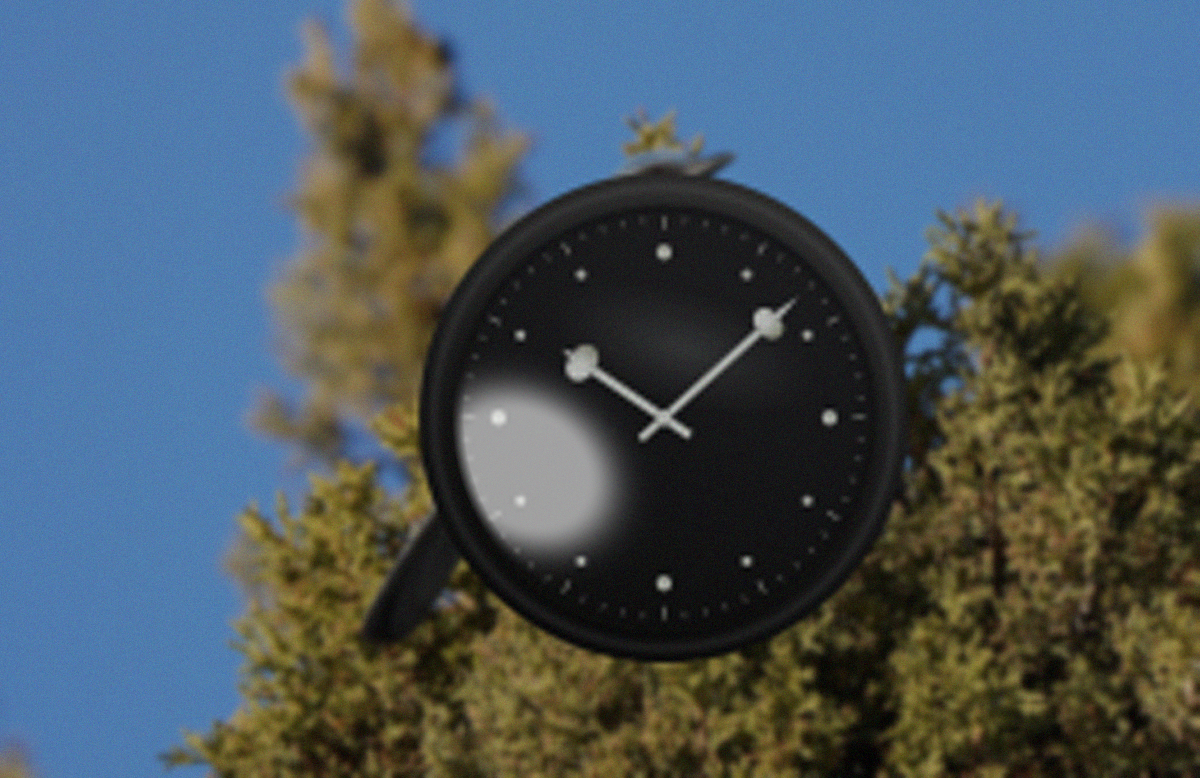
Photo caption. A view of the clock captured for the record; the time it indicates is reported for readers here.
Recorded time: 10:08
